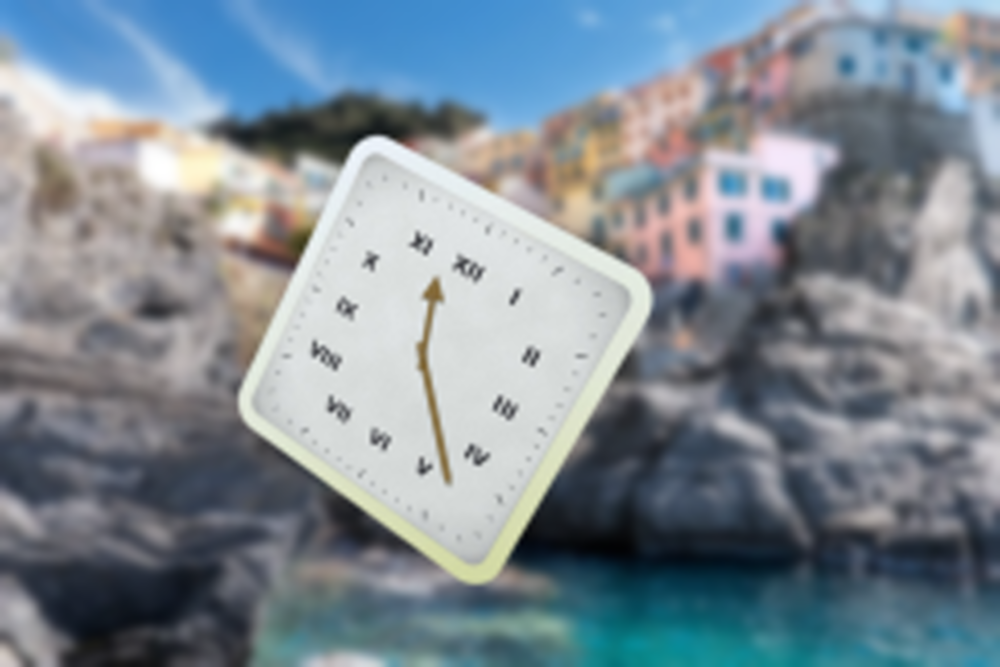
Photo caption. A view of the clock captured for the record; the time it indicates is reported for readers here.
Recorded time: 11:23
